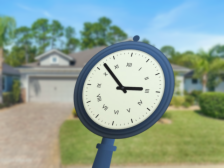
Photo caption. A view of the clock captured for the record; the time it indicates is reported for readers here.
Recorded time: 2:52
